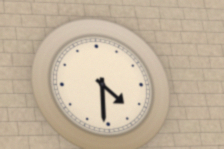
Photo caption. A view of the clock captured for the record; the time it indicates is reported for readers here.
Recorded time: 4:31
